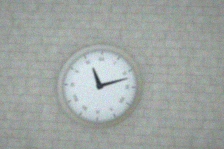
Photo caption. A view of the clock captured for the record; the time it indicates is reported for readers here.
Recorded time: 11:12
